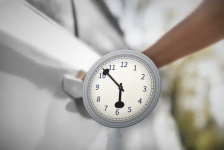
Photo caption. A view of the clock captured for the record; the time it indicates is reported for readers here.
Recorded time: 5:52
